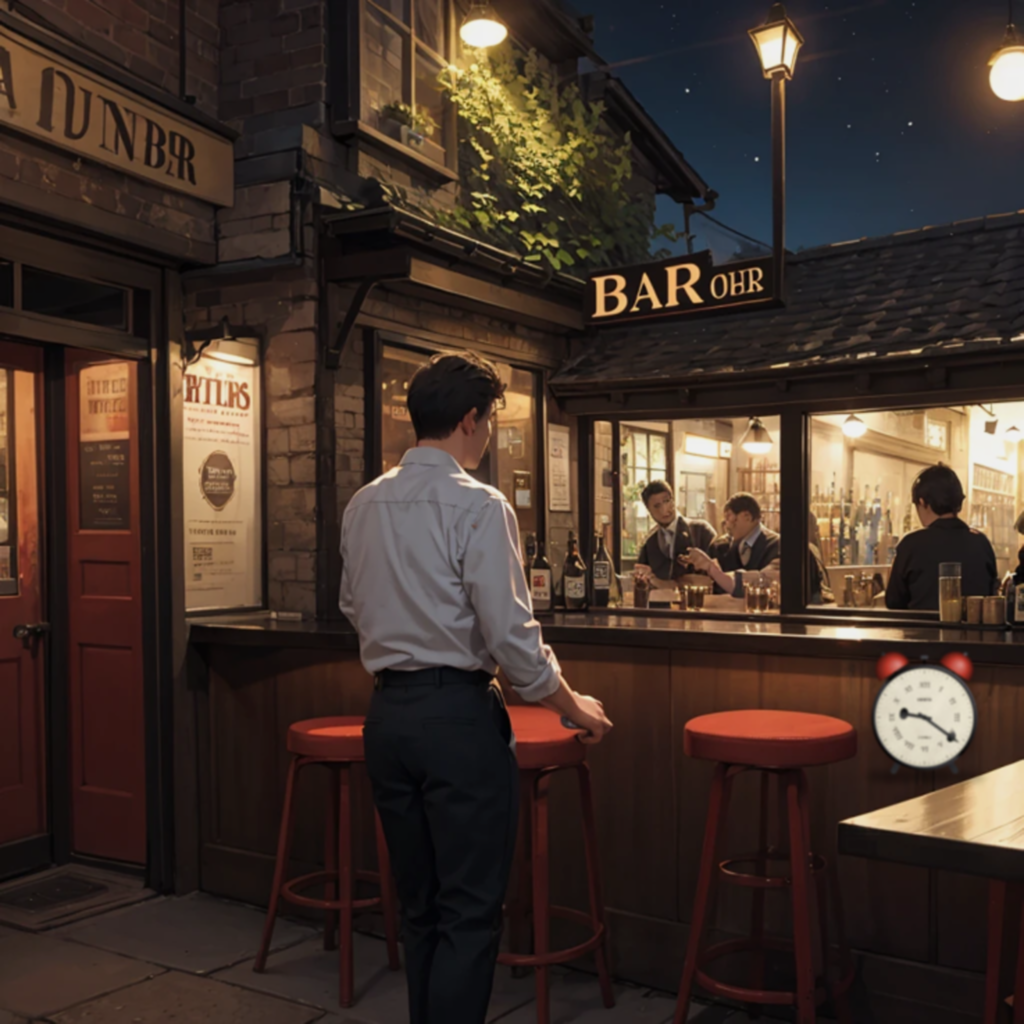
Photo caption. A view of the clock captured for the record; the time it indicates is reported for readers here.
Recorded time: 9:21
